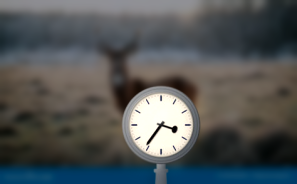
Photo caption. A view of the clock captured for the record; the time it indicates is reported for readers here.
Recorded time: 3:36
